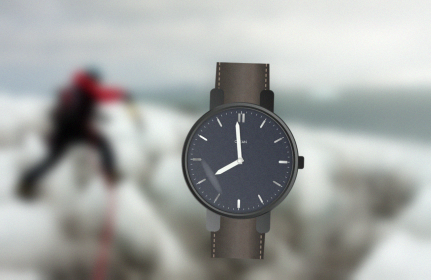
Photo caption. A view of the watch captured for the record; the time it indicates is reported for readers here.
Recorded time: 7:59
